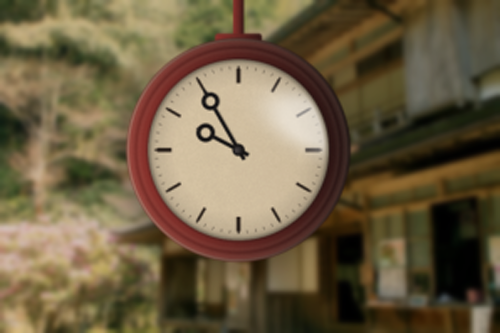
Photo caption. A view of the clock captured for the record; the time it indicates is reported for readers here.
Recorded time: 9:55
